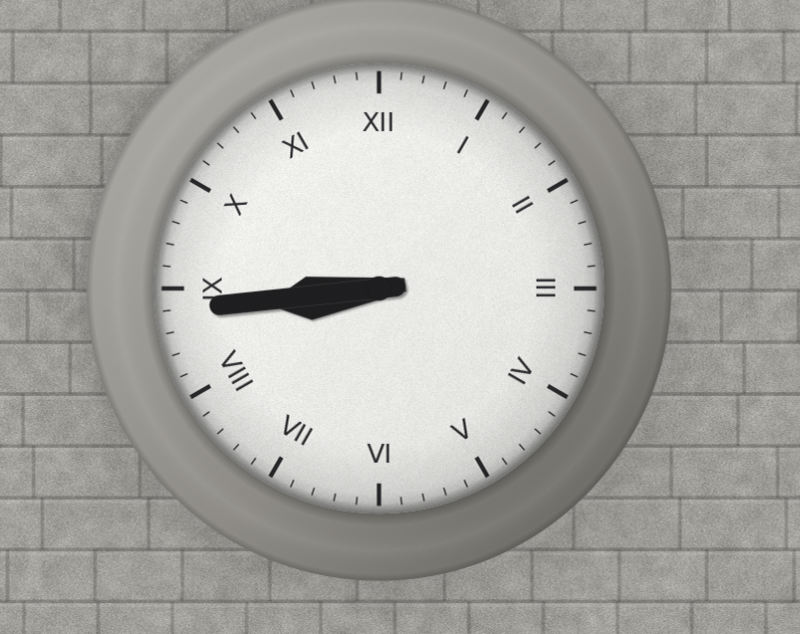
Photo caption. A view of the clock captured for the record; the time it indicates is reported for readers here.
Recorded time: 8:44
